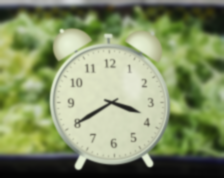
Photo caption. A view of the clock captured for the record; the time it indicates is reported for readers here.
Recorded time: 3:40
